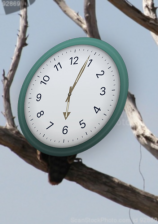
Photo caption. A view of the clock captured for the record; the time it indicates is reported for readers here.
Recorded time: 6:04
